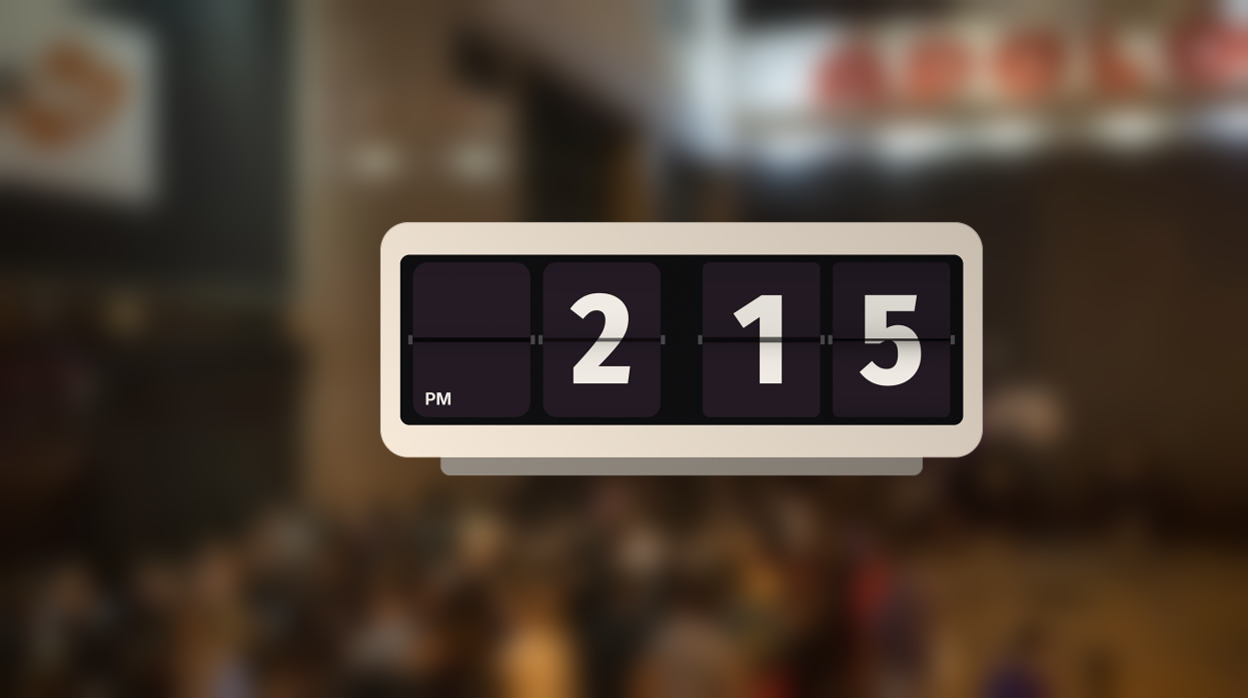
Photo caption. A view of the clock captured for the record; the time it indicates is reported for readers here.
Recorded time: 2:15
